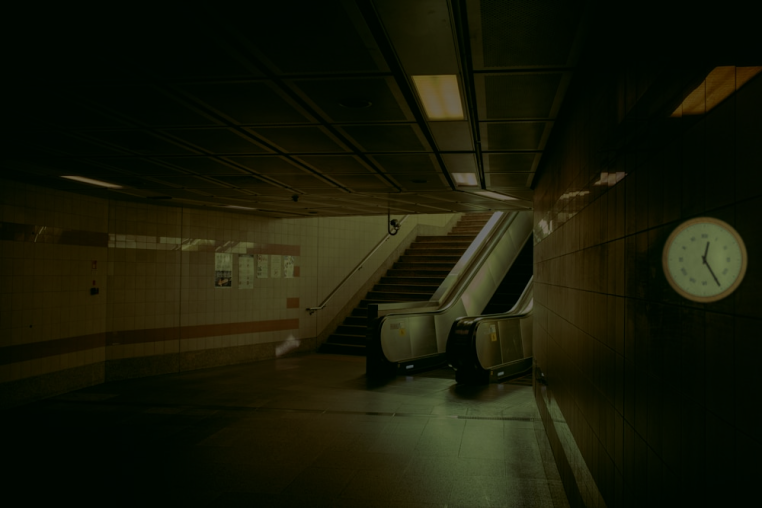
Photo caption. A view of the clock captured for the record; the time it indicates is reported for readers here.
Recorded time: 12:25
